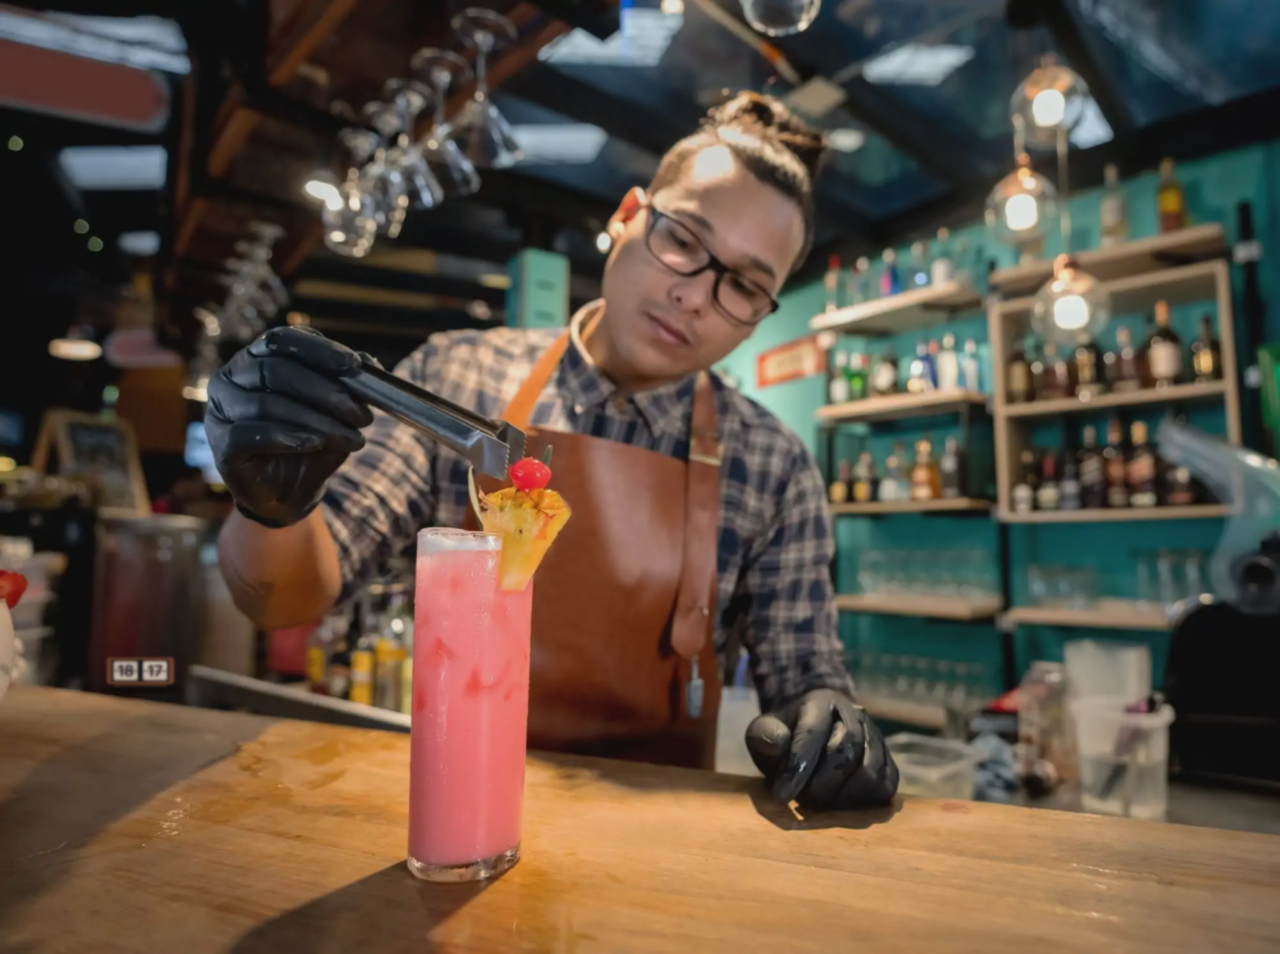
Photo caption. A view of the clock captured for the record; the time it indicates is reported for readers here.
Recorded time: 18:17
